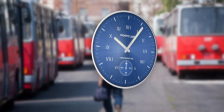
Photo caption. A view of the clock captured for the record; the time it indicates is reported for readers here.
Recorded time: 10:06
